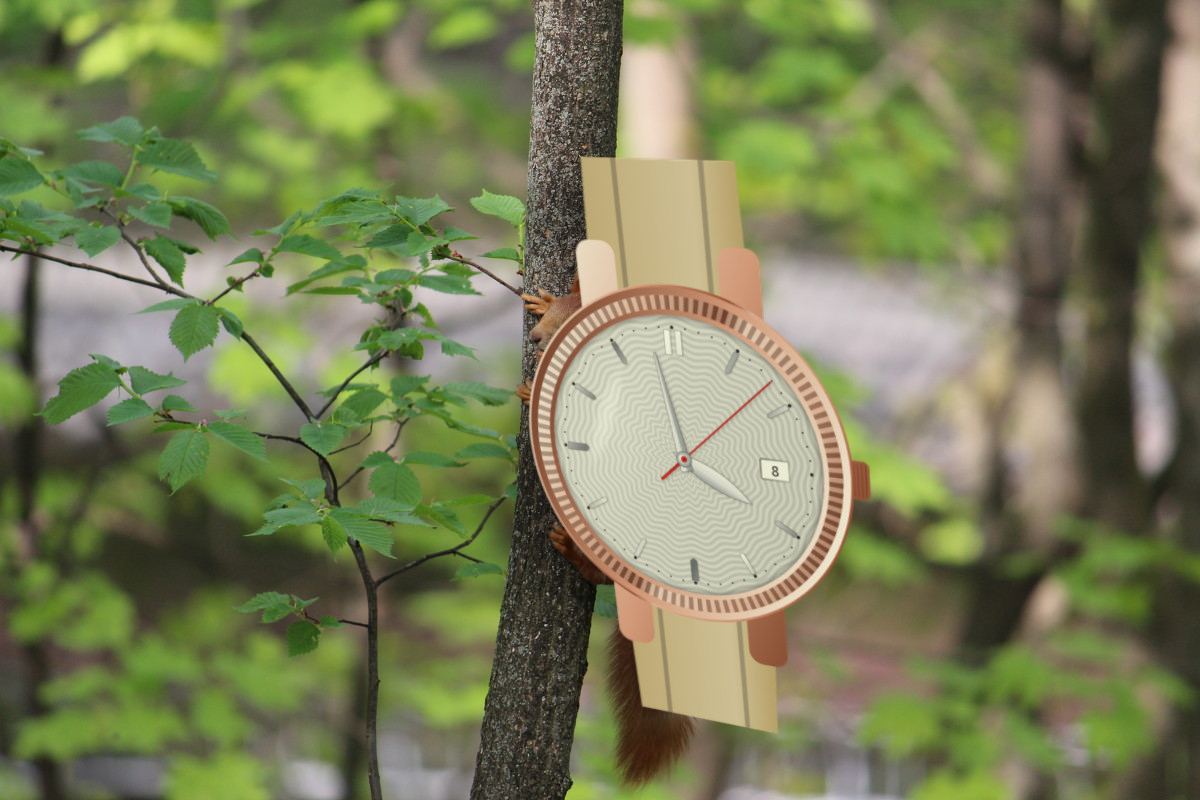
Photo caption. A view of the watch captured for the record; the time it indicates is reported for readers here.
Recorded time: 3:58:08
